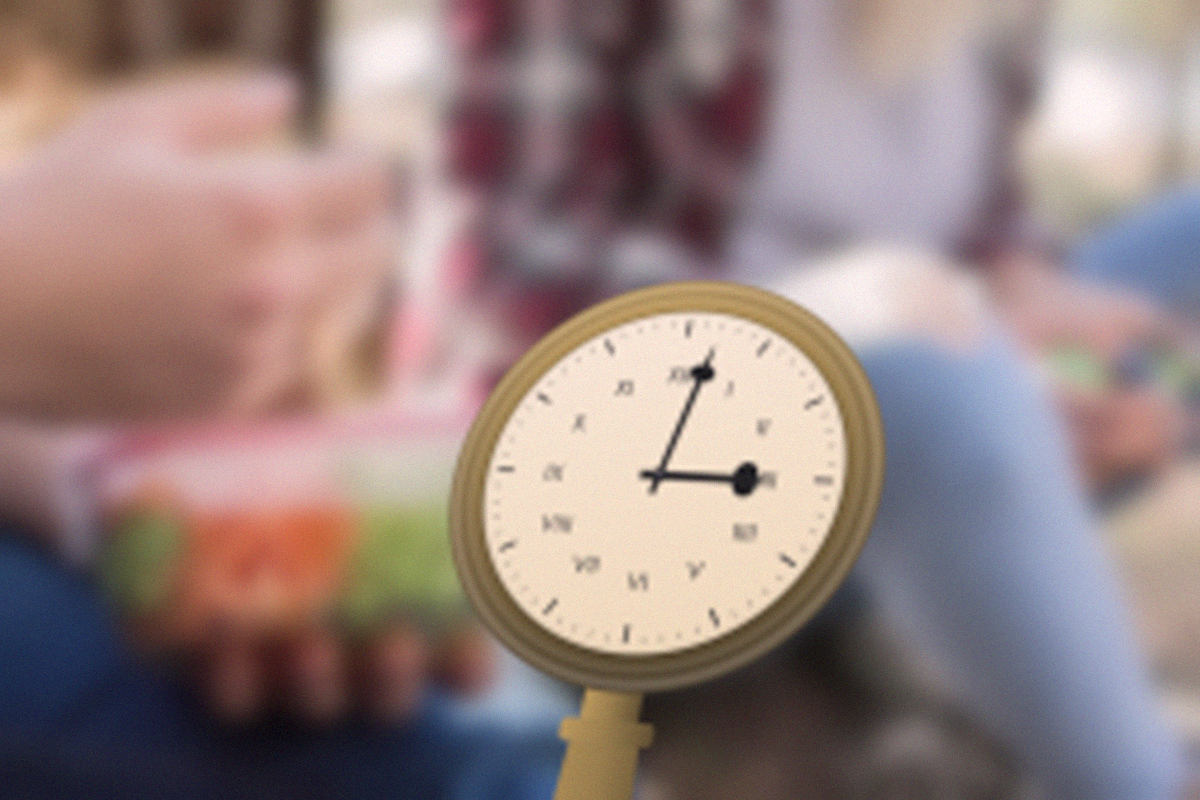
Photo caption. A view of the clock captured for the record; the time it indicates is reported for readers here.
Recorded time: 3:02
